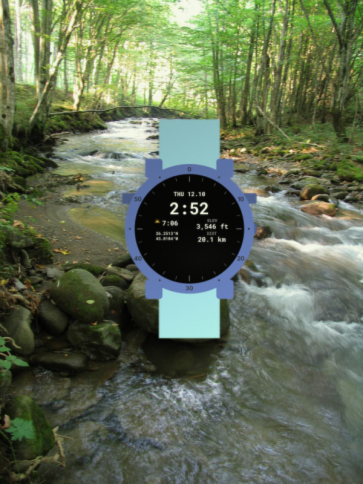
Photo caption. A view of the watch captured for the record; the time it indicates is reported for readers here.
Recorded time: 2:52
